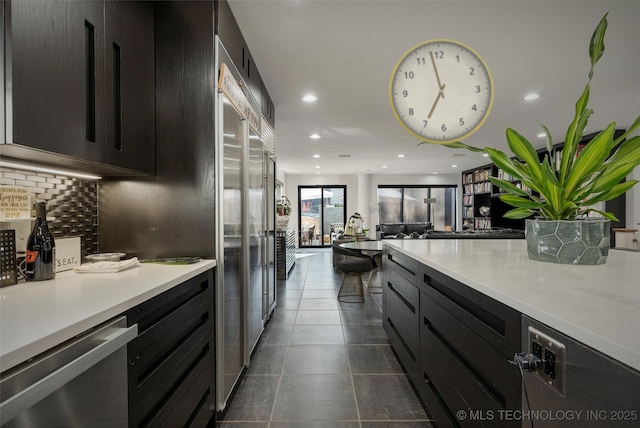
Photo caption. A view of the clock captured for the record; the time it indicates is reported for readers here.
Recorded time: 6:58
